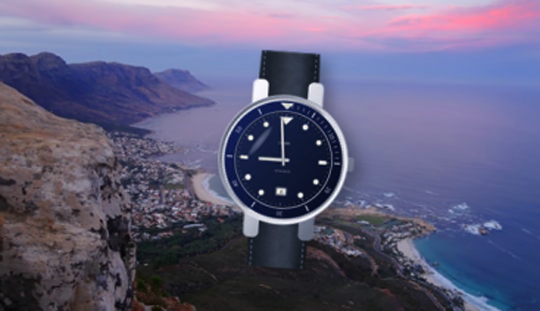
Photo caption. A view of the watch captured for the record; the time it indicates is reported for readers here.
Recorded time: 8:59
